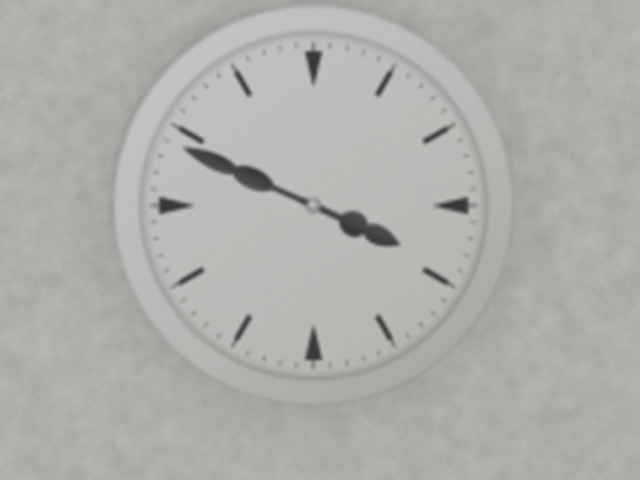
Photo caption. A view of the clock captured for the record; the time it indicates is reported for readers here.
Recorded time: 3:49
